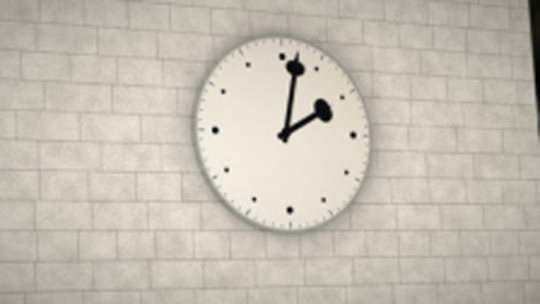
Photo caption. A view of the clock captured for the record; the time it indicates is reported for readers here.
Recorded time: 2:02
